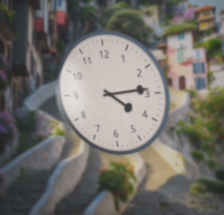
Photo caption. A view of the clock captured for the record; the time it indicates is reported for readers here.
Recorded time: 4:14
